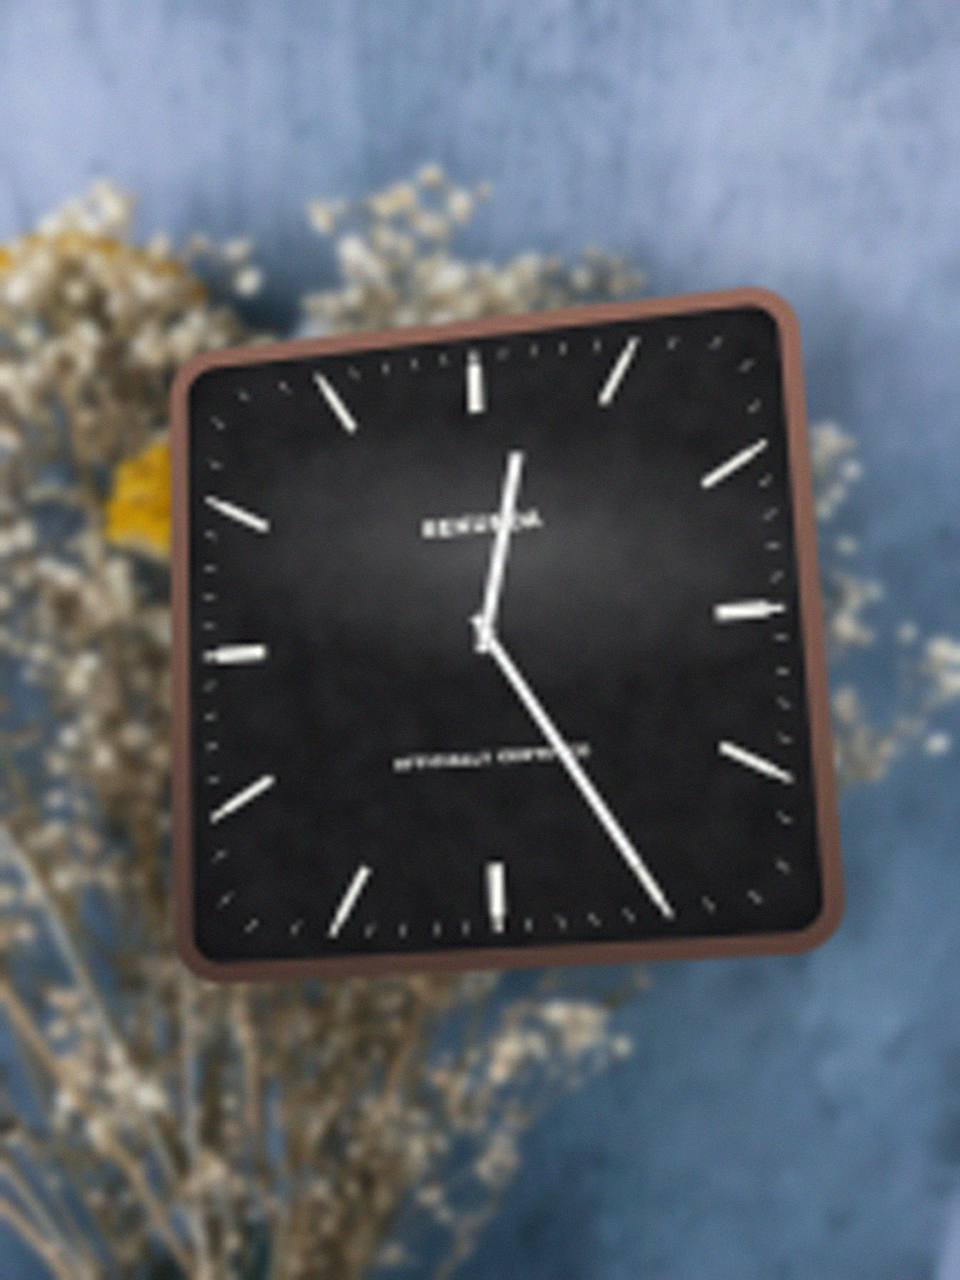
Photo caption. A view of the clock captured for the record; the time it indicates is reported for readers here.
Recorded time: 12:25
